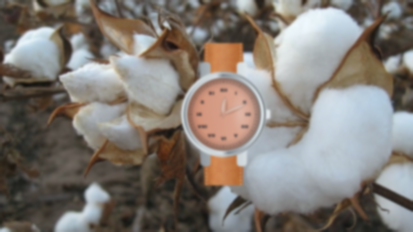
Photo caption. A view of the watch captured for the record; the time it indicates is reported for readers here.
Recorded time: 12:11
